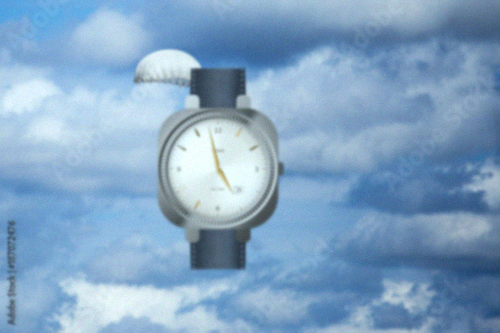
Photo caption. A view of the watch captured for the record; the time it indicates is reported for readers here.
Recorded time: 4:58
